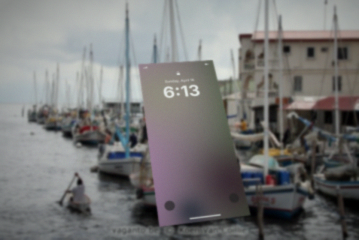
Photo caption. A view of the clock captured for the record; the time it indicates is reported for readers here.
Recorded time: 6:13
